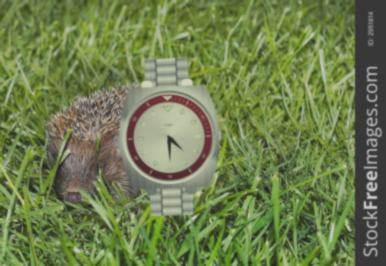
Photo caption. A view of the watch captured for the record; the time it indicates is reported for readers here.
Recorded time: 4:30
